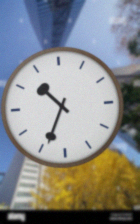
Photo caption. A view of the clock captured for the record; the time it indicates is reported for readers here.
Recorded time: 10:34
